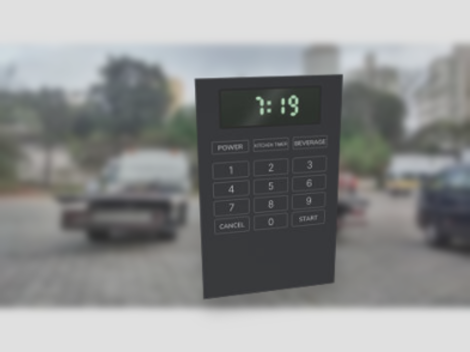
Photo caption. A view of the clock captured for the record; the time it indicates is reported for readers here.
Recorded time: 7:19
